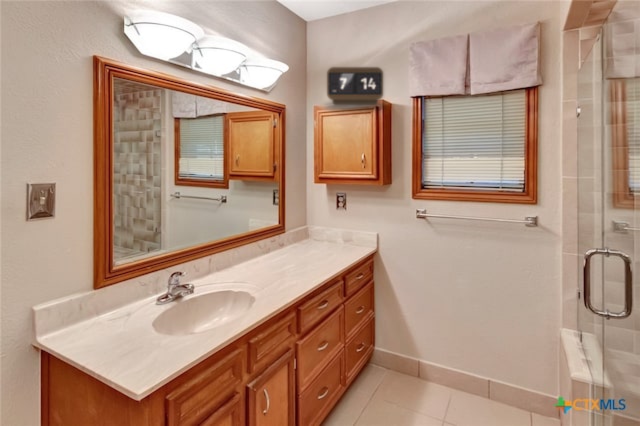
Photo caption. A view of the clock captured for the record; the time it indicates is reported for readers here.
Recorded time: 7:14
